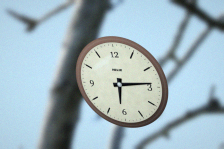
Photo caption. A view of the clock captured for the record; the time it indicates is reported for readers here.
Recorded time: 6:14
